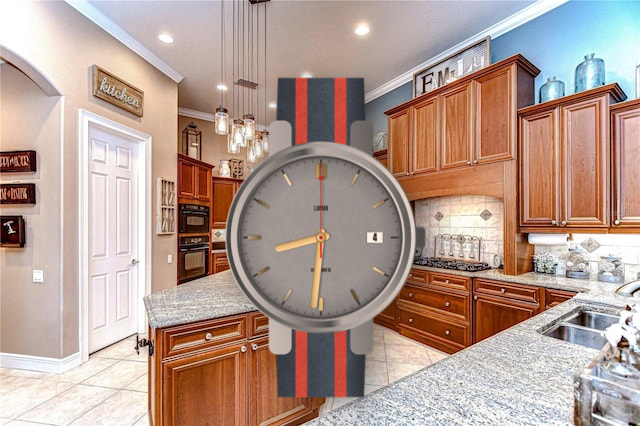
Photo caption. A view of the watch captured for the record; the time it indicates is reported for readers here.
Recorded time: 8:31:00
